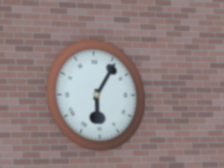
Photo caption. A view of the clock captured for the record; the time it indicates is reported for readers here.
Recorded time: 6:06
